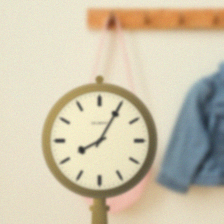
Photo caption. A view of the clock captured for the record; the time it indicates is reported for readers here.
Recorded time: 8:05
